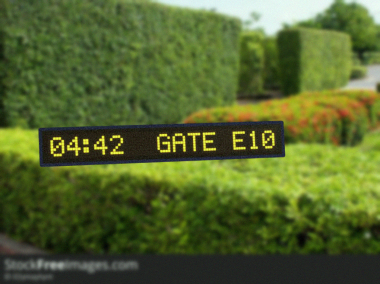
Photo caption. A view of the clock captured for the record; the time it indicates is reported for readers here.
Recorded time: 4:42
